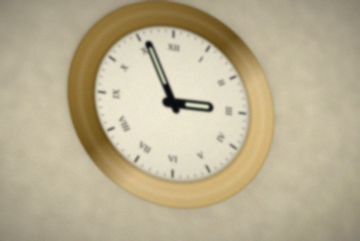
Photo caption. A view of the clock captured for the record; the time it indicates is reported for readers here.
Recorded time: 2:56
